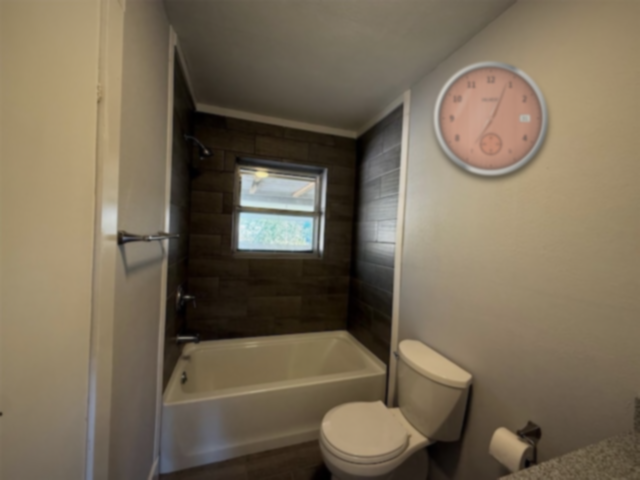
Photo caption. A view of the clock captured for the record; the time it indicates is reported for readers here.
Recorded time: 7:04
